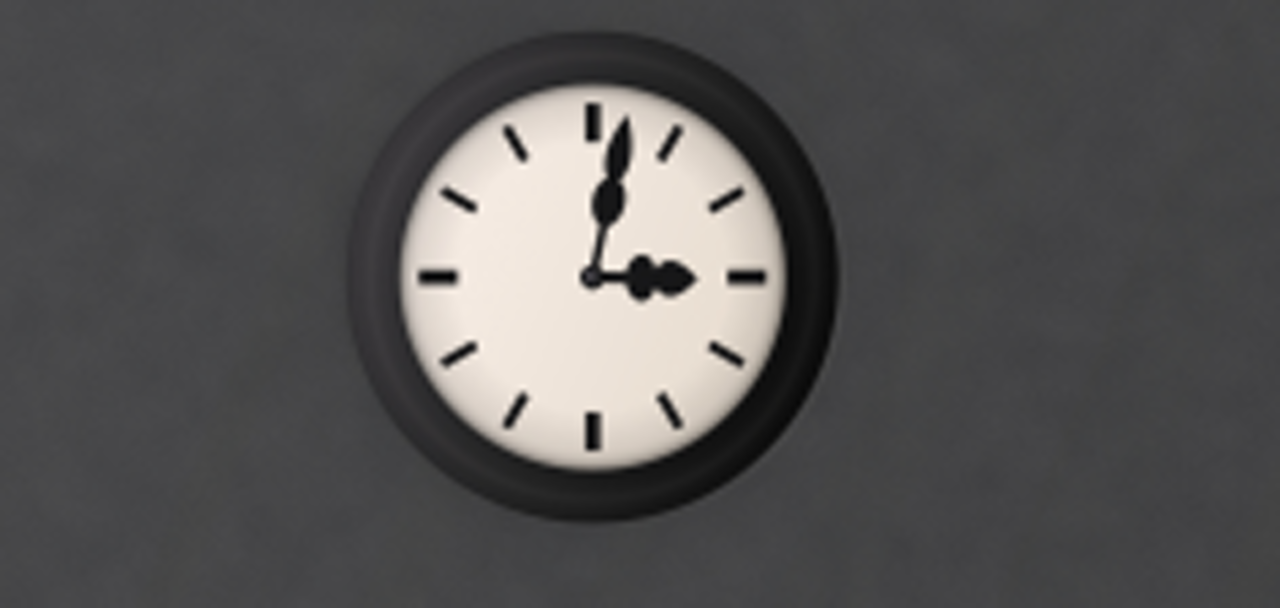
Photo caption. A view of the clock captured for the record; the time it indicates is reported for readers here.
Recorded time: 3:02
